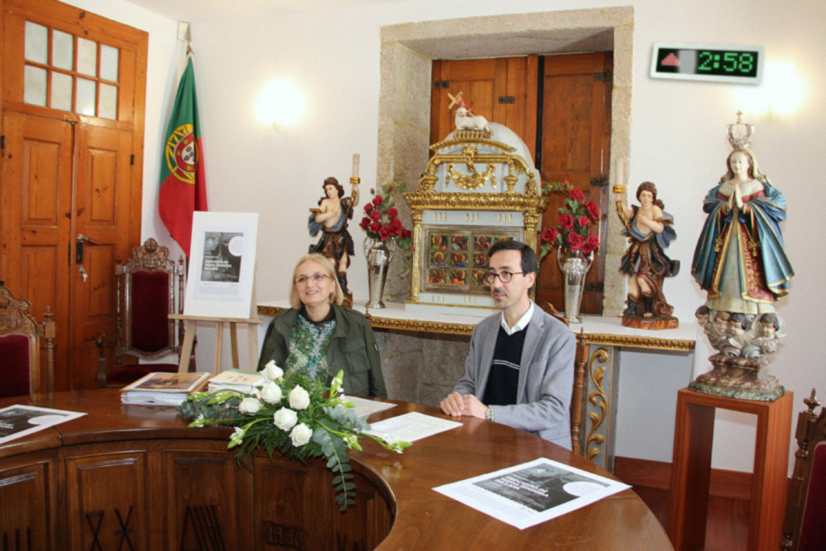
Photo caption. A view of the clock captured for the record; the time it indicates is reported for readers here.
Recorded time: 2:58
